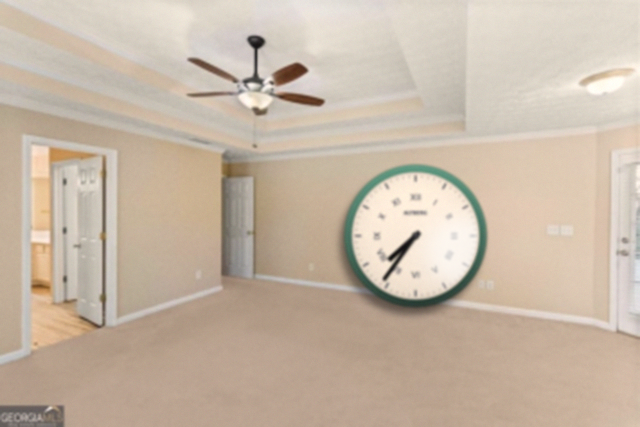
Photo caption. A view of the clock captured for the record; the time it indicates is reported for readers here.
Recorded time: 7:36
